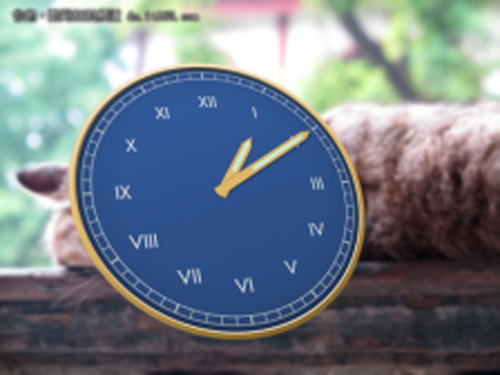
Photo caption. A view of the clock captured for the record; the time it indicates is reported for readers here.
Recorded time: 1:10
